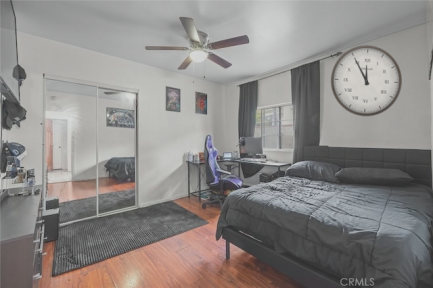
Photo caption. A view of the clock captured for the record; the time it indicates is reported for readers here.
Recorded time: 11:55
